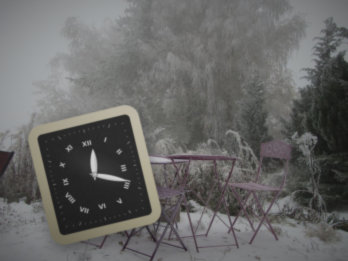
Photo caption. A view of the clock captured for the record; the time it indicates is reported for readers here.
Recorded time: 12:19
